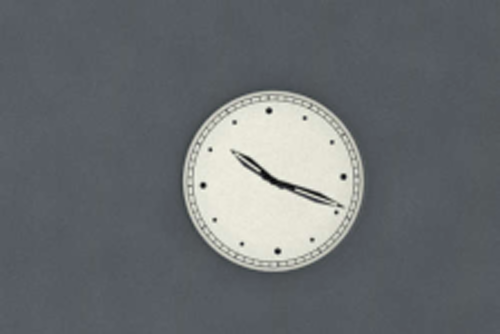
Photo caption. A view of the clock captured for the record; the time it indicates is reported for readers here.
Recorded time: 10:19
